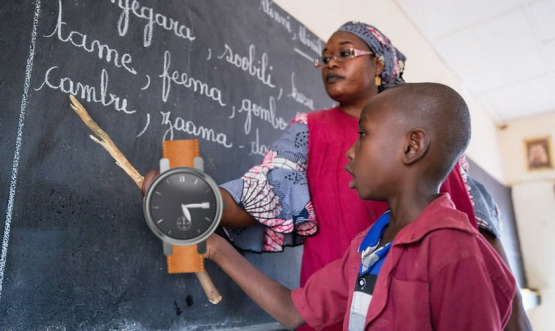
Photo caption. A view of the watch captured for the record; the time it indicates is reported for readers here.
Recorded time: 5:15
